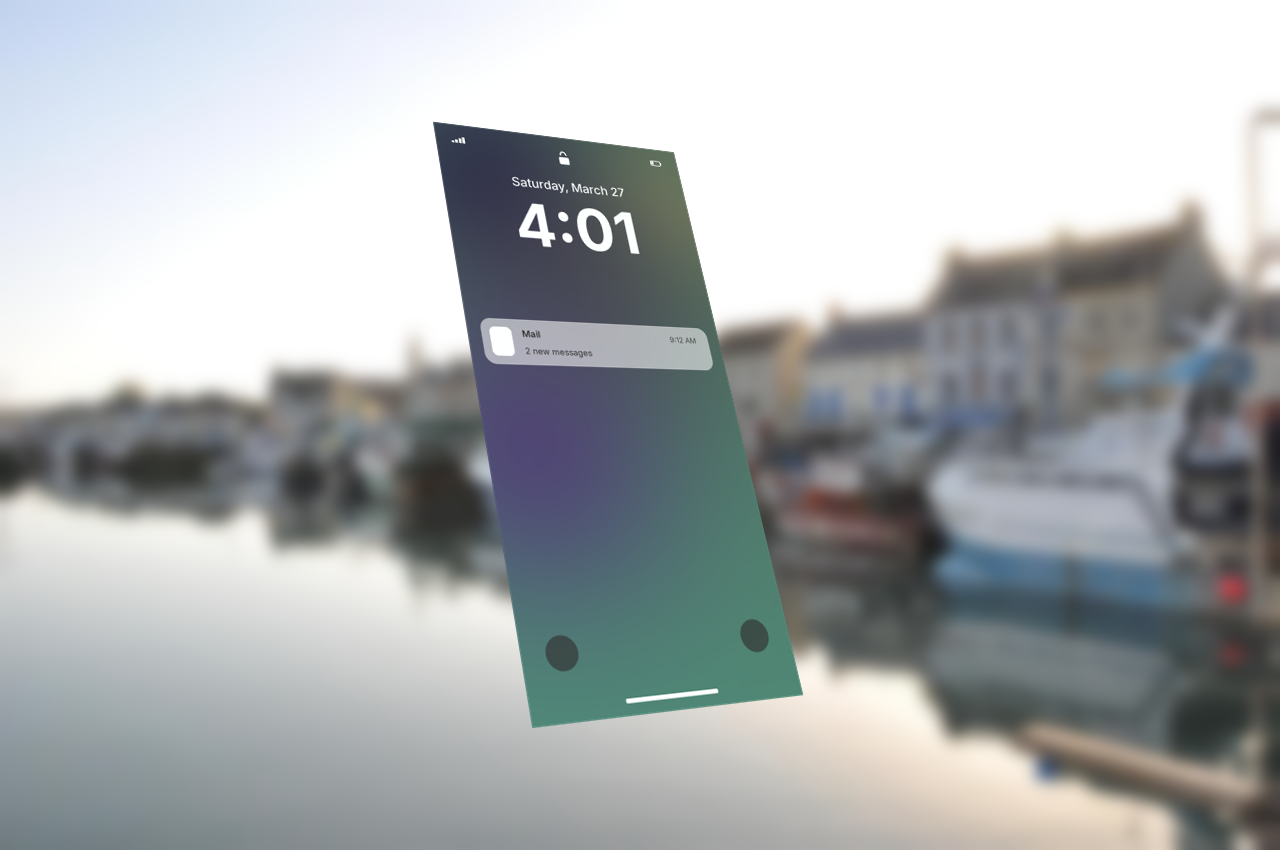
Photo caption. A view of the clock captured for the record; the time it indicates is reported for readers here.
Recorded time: 4:01
